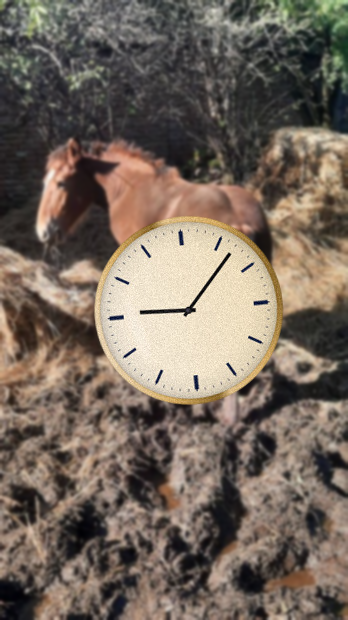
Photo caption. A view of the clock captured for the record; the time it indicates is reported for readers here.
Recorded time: 9:07
